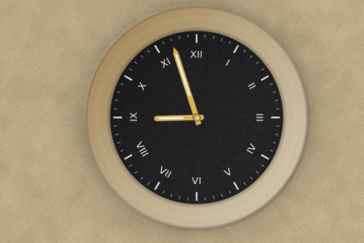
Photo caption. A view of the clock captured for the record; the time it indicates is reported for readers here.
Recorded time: 8:57
